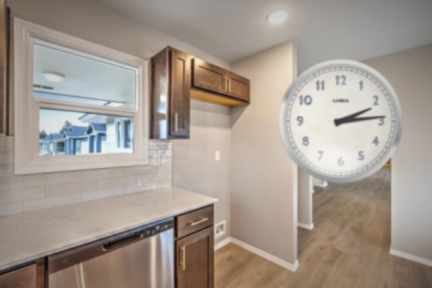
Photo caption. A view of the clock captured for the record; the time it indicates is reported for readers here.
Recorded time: 2:14
